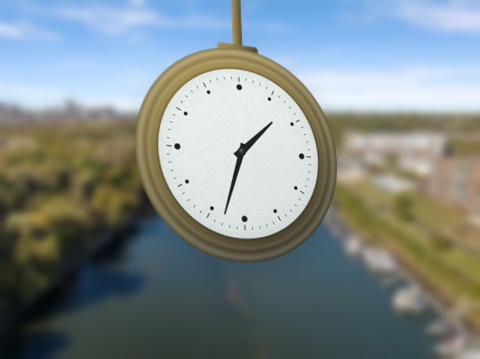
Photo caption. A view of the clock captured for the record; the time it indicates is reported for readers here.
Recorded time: 1:33
